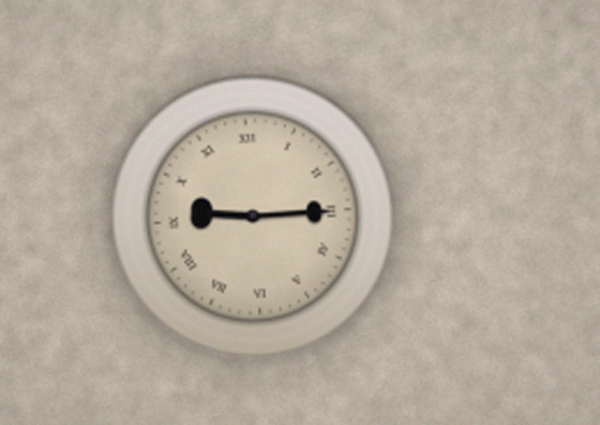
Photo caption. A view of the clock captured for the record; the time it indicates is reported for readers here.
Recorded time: 9:15
